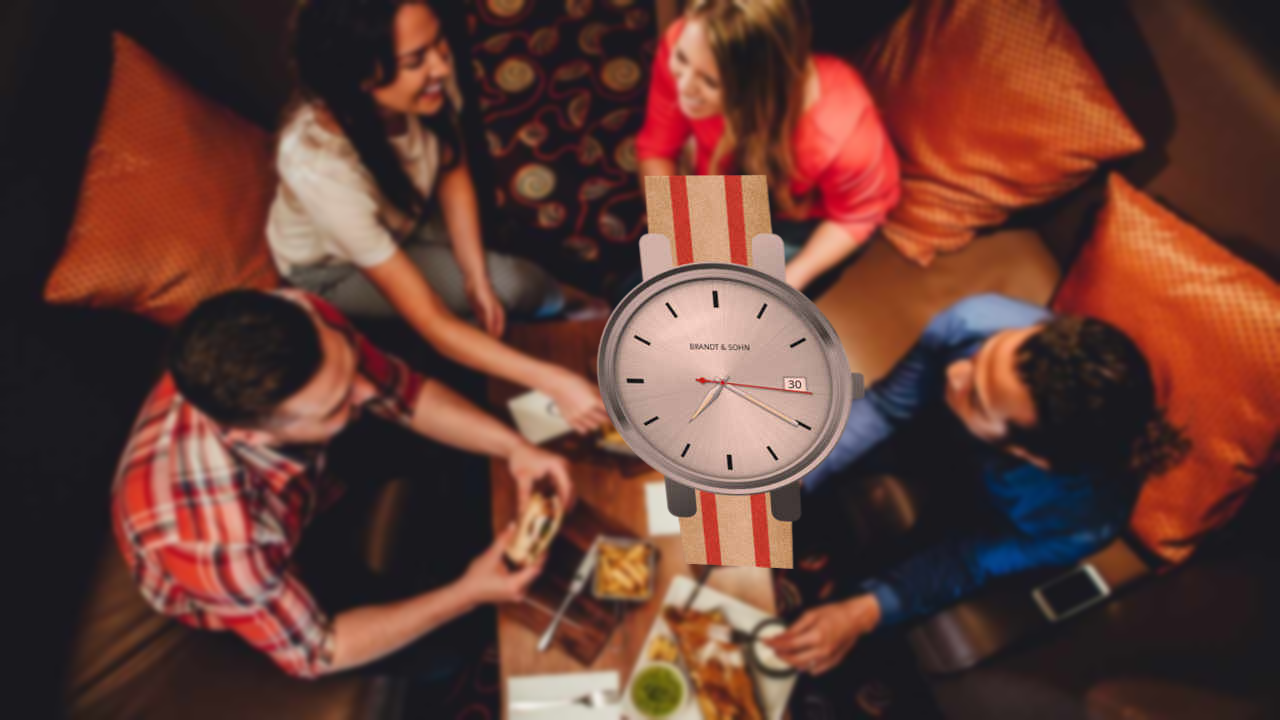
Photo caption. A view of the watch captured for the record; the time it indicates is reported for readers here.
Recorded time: 7:20:16
